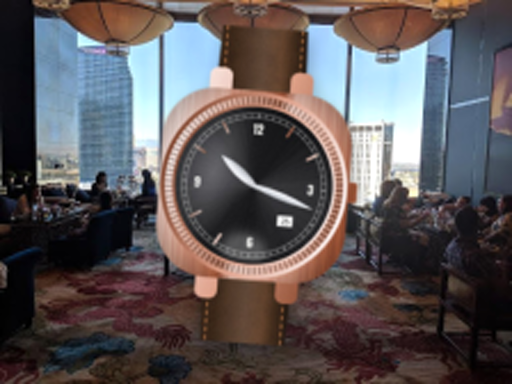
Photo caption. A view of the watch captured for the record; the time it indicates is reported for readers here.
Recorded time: 10:18
